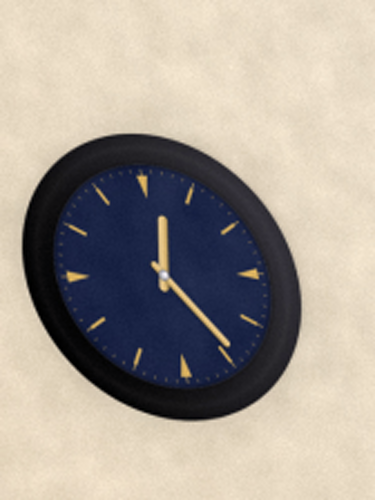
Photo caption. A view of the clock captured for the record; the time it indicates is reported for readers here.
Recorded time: 12:24
